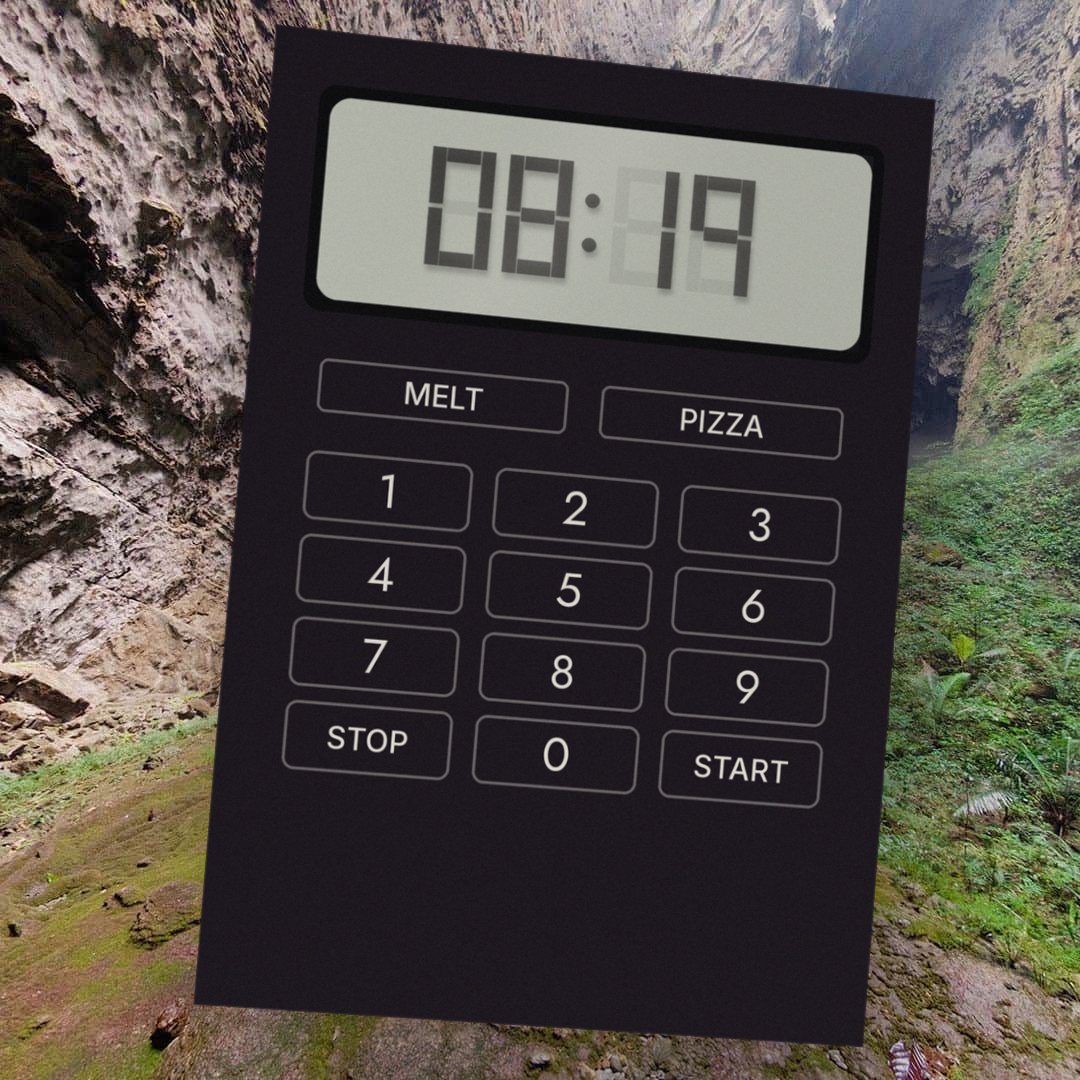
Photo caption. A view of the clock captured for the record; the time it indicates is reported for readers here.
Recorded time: 8:19
